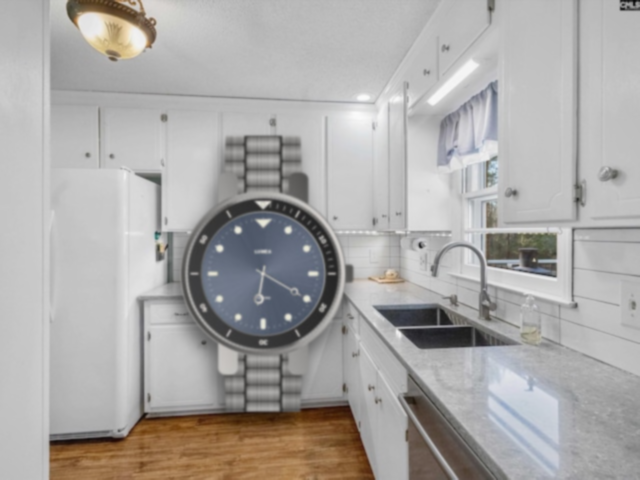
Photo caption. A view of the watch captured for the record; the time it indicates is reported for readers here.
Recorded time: 6:20
